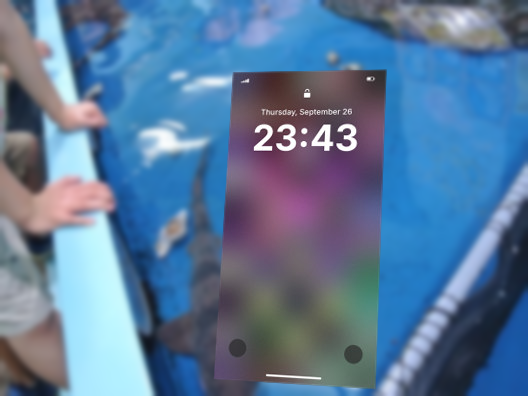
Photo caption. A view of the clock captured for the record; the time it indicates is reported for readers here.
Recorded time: 23:43
